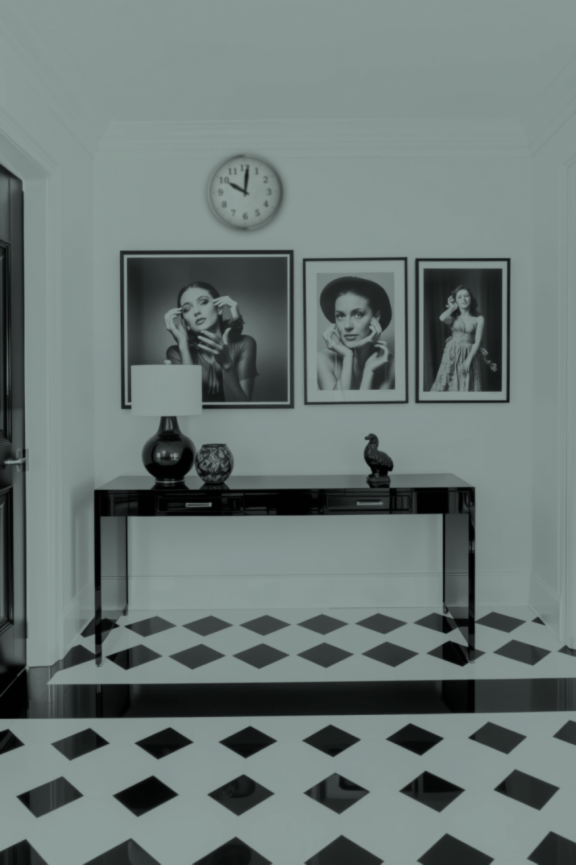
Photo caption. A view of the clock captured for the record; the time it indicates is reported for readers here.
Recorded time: 10:01
